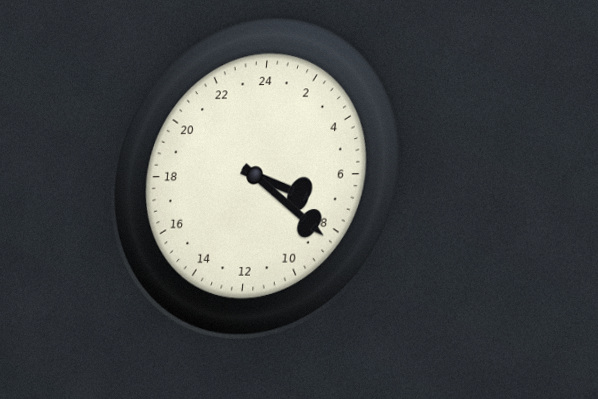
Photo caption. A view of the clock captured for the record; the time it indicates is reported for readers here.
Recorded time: 7:21
